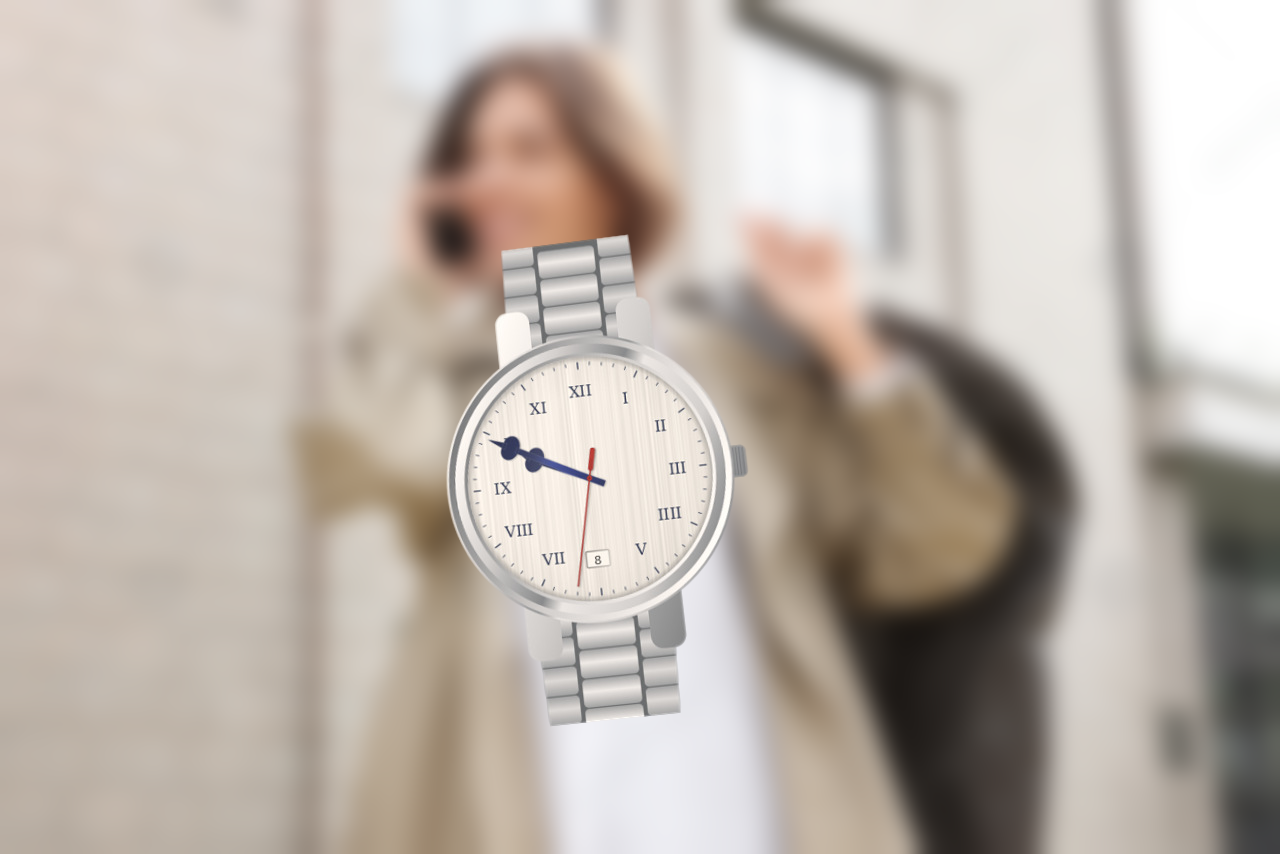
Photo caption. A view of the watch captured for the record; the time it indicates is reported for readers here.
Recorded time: 9:49:32
